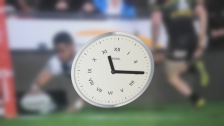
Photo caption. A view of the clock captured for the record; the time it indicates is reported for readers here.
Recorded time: 11:15
